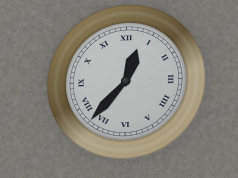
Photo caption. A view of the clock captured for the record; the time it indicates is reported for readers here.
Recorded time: 12:37
